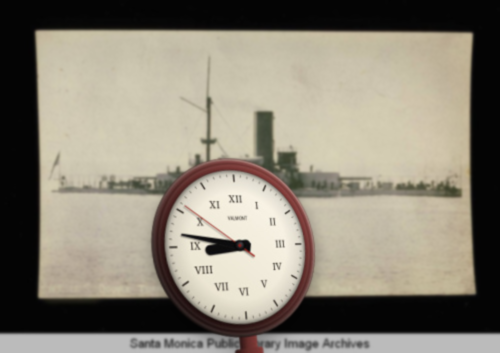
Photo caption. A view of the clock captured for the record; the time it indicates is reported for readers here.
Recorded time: 8:46:51
